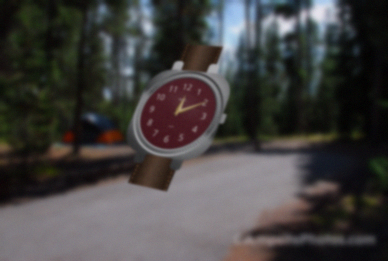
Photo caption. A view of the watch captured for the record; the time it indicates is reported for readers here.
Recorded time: 12:10
